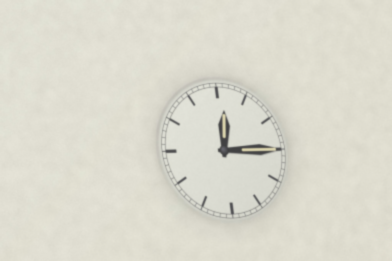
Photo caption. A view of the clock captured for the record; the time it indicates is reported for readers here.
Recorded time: 12:15
